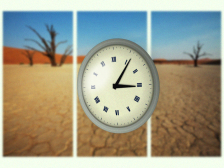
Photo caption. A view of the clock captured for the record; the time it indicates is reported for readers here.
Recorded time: 3:06
